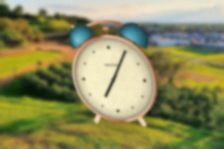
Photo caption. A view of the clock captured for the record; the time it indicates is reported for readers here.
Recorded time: 7:05
